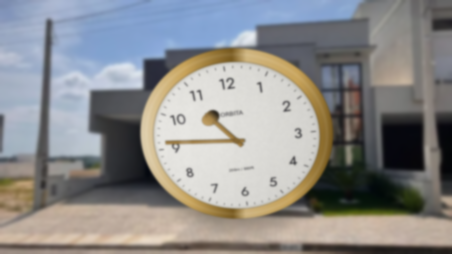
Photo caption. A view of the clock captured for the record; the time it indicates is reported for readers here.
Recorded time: 10:46
